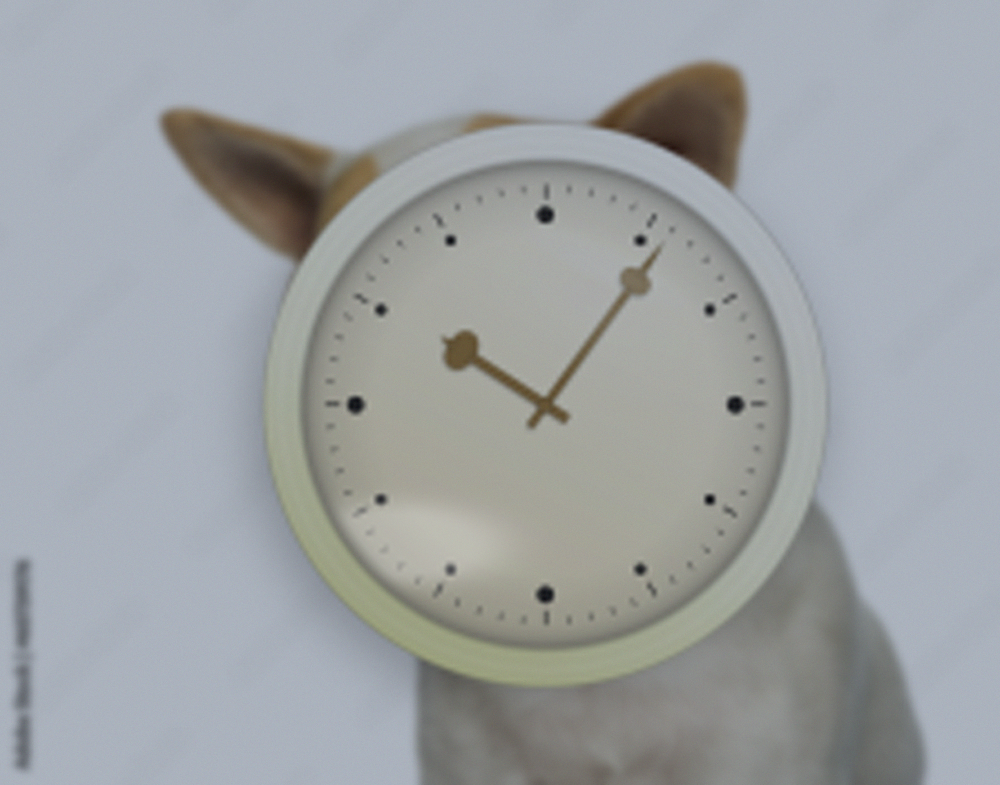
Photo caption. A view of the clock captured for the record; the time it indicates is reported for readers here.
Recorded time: 10:06
